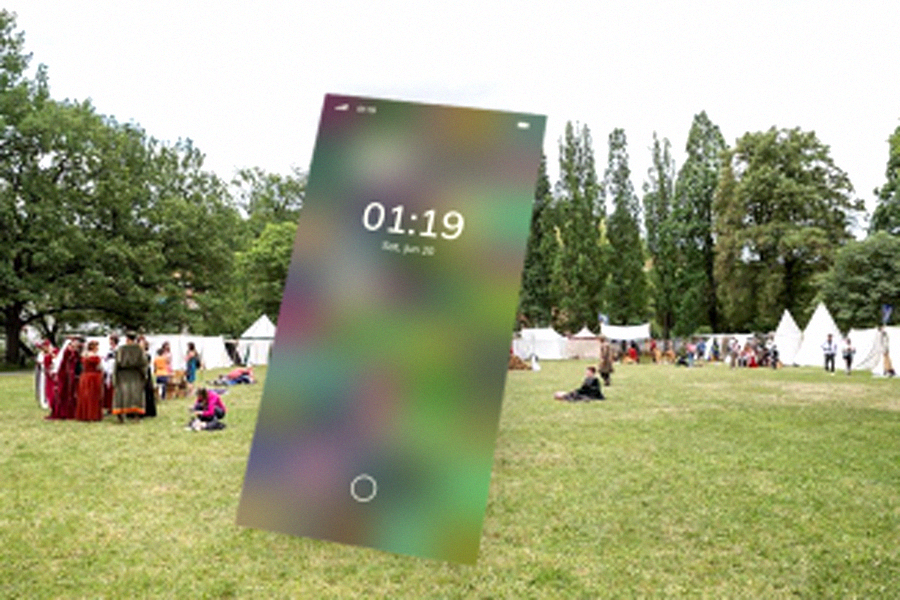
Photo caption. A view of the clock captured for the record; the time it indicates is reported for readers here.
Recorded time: 1:19
